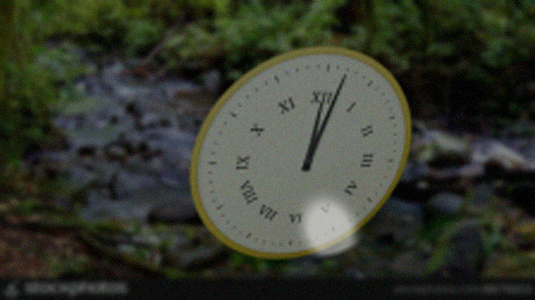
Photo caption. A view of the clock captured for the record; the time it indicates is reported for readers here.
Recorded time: 12:02
